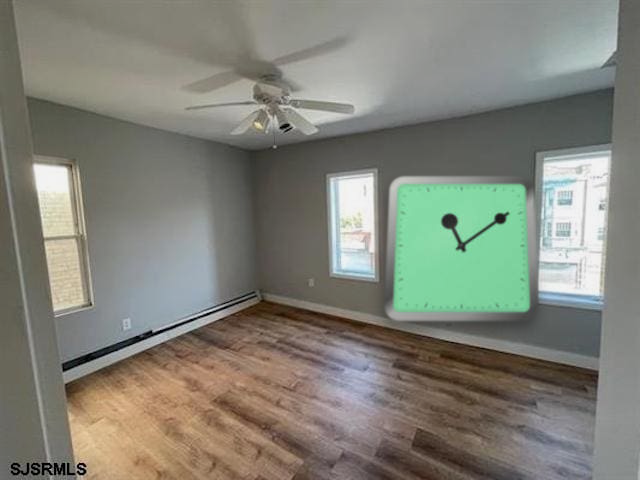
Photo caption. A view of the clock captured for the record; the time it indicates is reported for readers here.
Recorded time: 11:09
